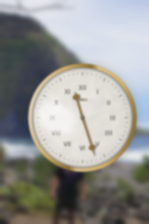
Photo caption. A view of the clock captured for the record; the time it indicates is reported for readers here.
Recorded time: 11:27
